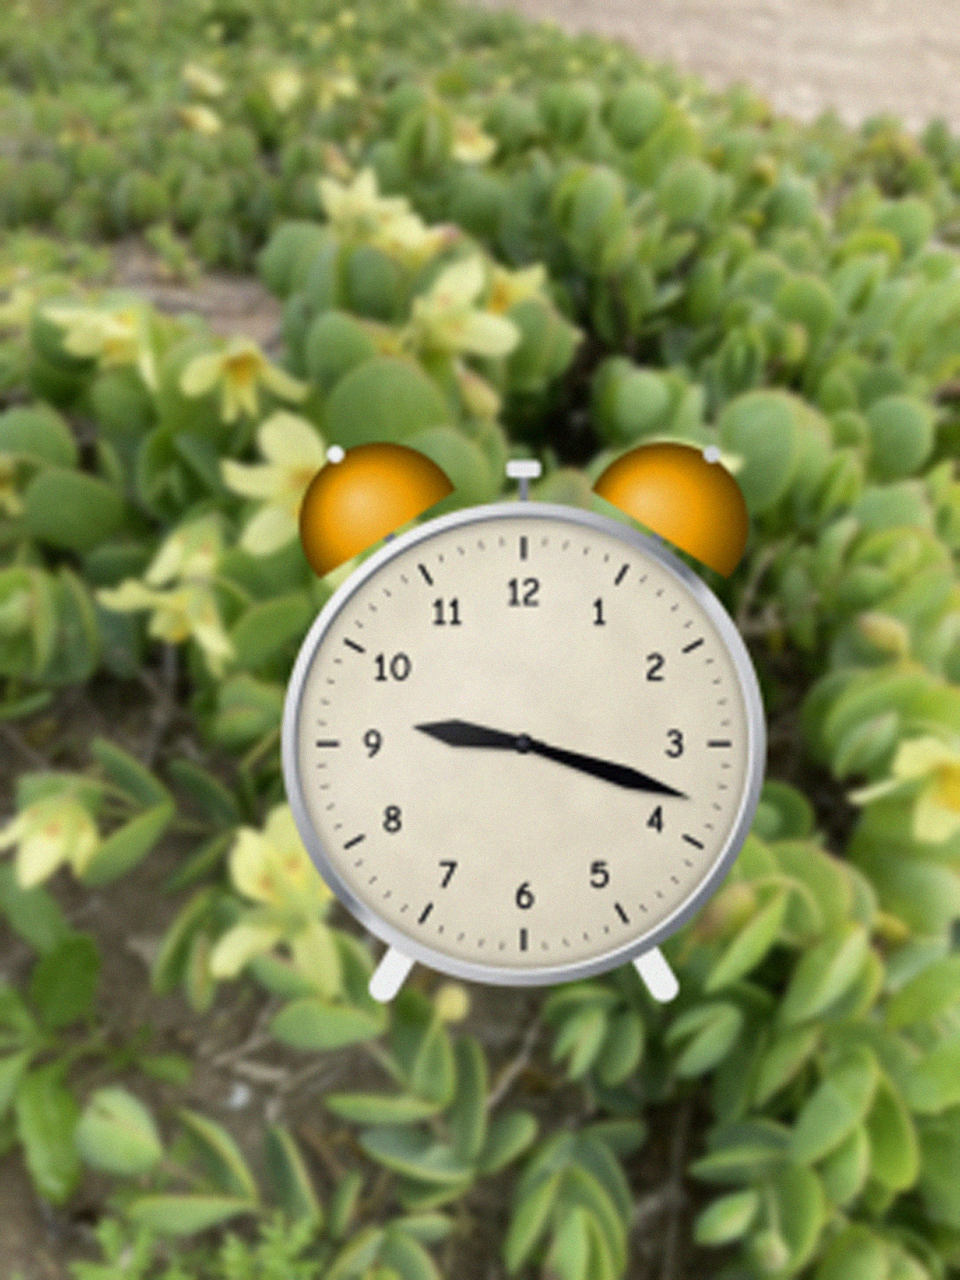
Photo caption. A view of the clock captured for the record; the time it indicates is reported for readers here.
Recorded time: 9:18
